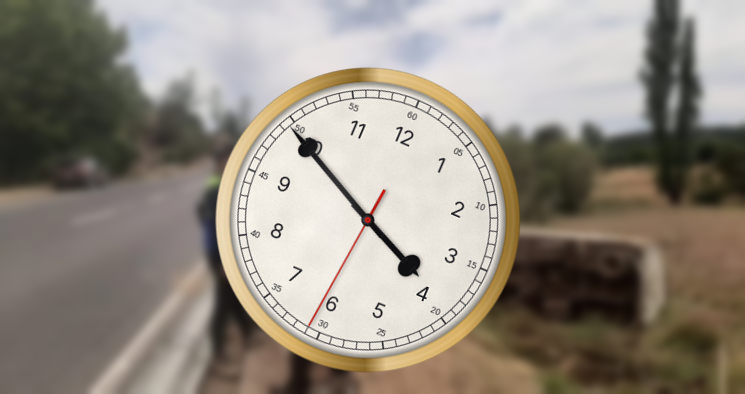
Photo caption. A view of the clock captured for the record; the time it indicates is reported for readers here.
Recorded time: 3:49:31
